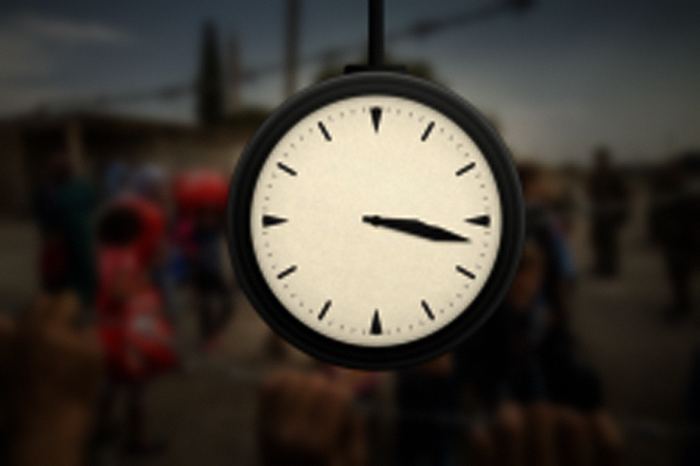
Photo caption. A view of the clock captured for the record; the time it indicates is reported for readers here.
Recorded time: 3:17
